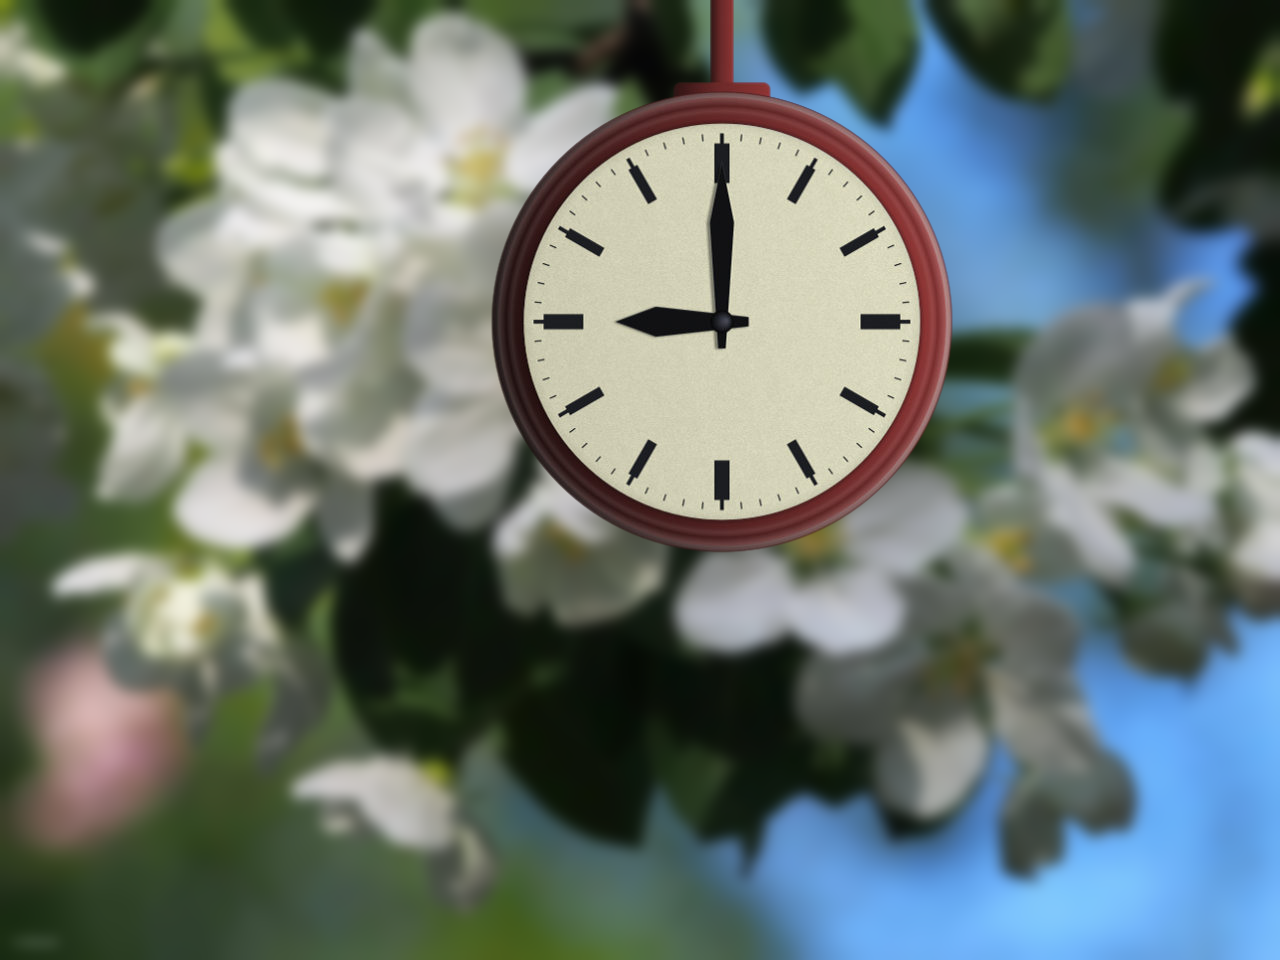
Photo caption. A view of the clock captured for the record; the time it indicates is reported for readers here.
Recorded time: 9:00
